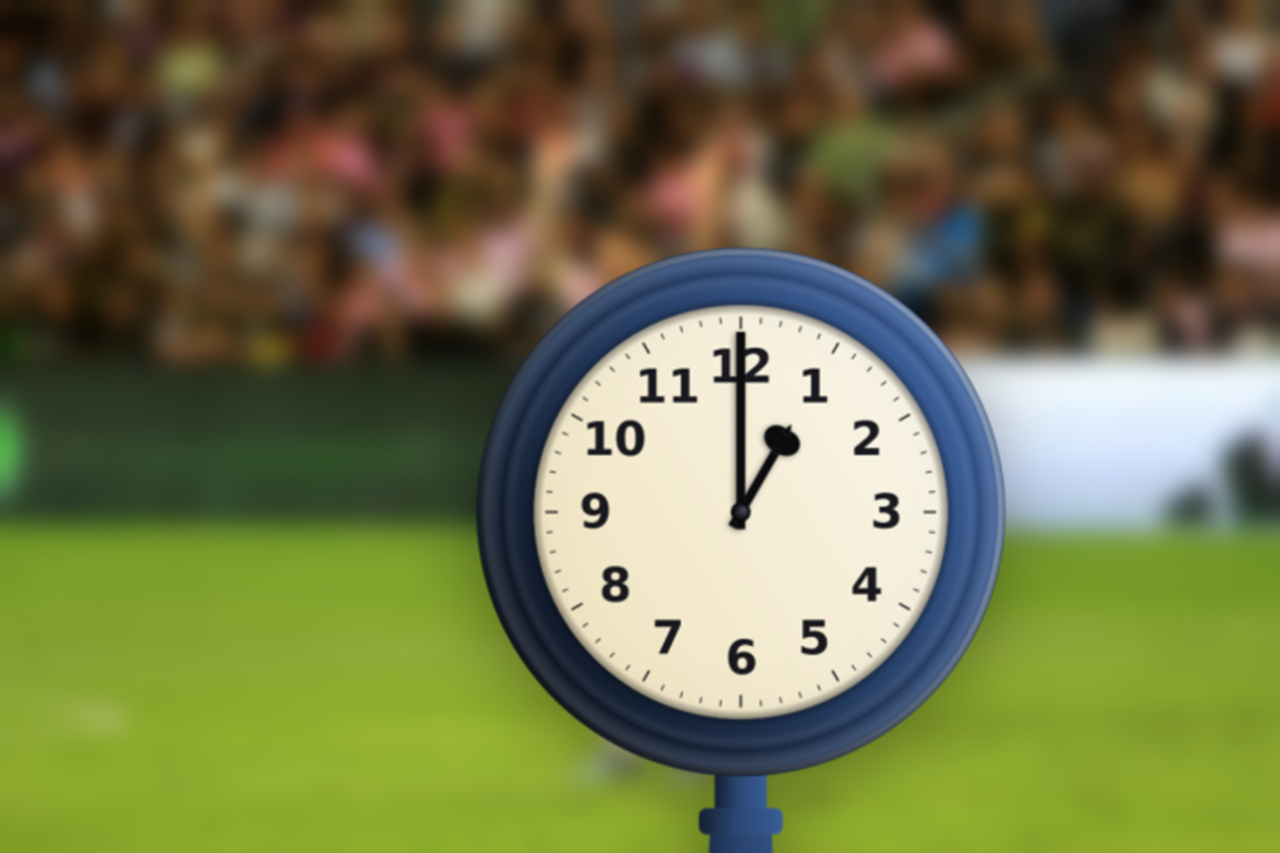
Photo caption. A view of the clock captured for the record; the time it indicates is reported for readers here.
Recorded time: 1:00
